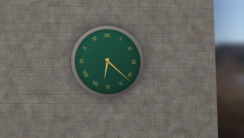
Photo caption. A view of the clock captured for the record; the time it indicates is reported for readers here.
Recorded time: 6:22
